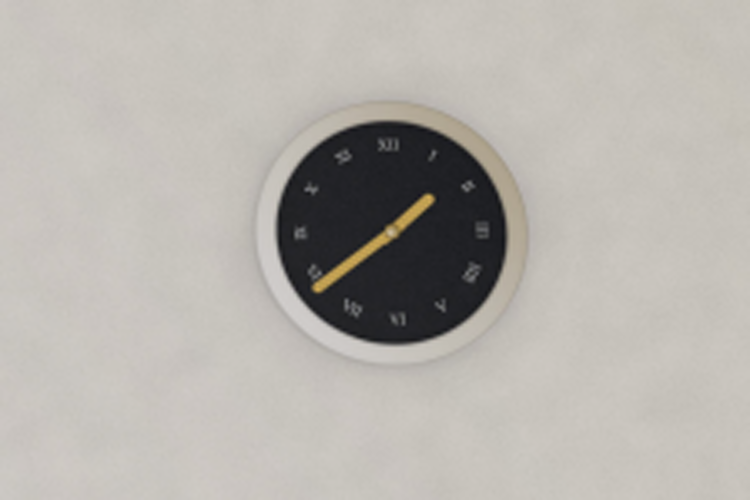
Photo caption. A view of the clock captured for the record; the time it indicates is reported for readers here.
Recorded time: 1:39
